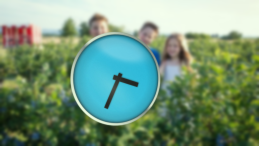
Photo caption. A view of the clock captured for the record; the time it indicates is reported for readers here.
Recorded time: 3:34
